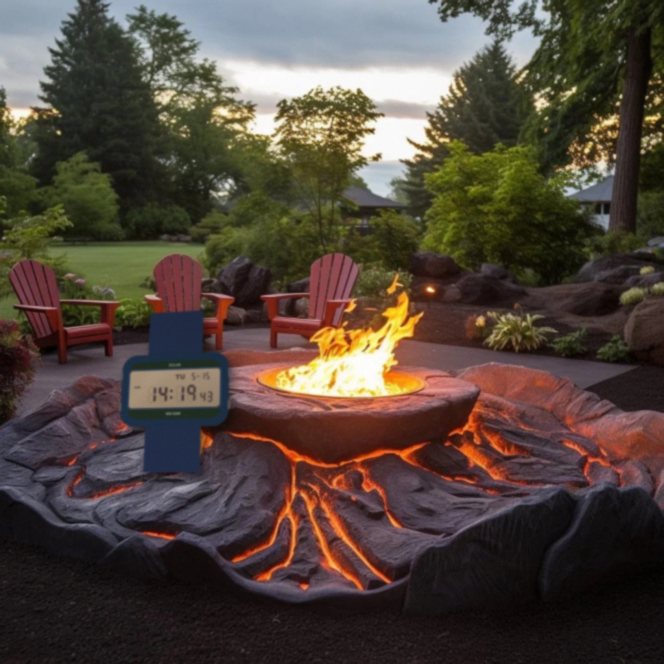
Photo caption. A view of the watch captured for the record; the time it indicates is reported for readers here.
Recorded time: 14:19:43
